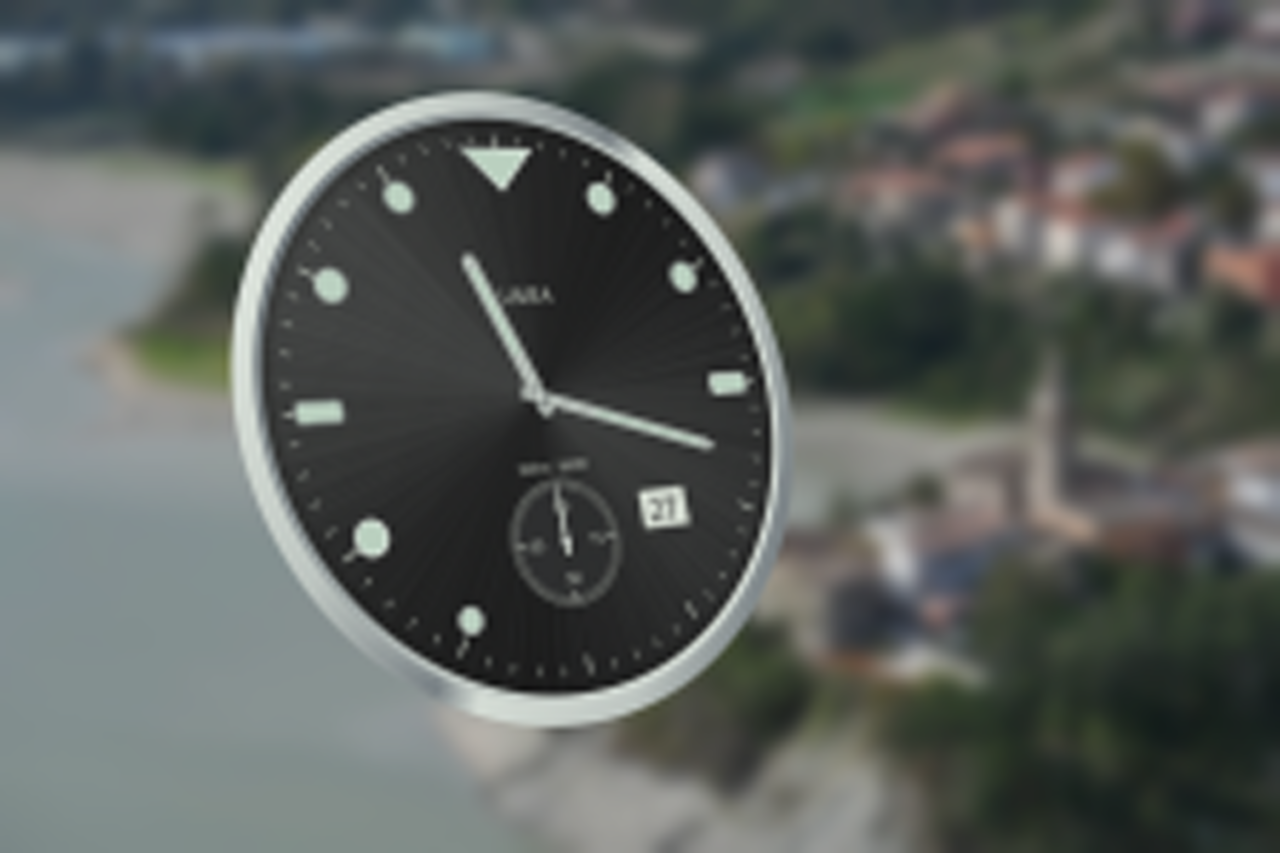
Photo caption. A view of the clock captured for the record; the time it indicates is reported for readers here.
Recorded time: 11:18
